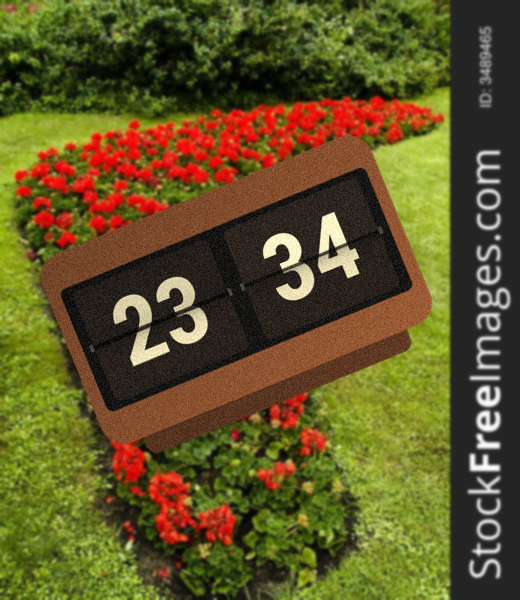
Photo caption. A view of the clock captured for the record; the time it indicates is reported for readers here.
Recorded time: 23:34
